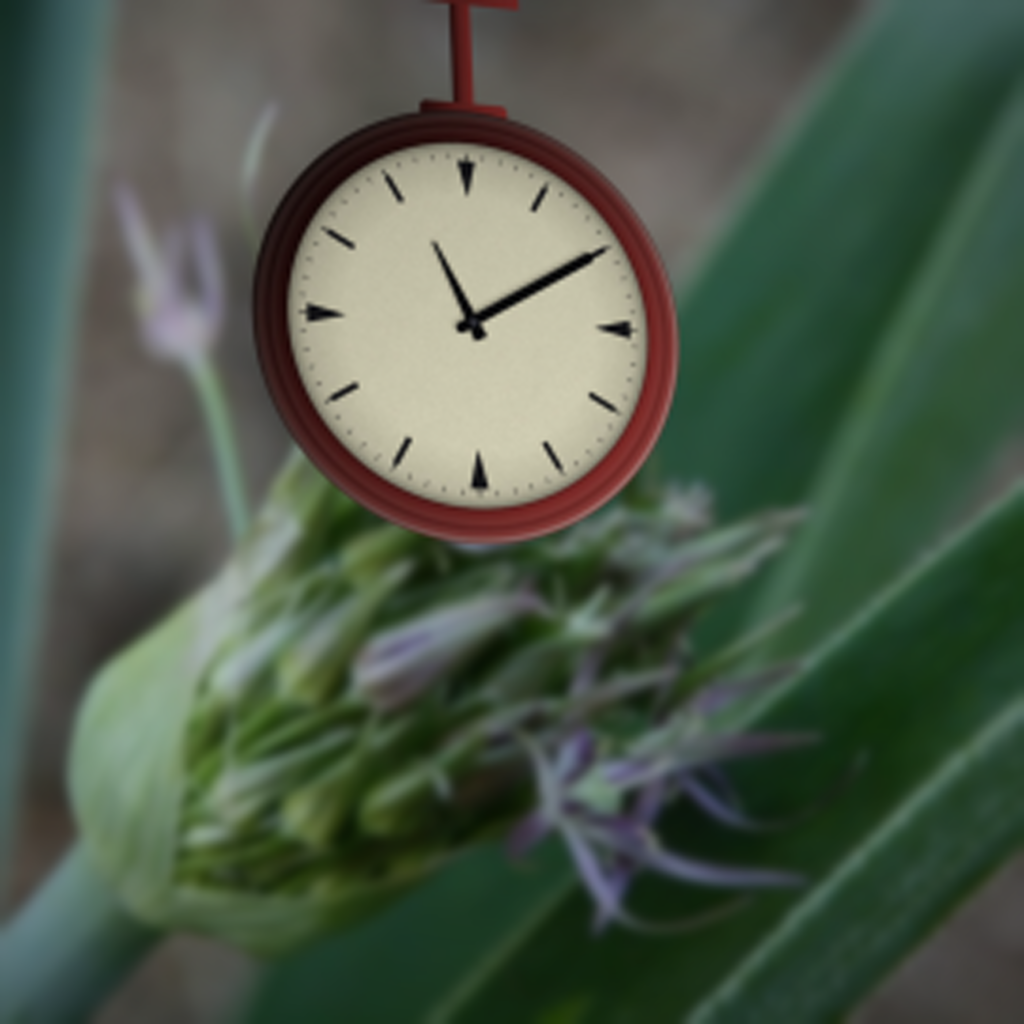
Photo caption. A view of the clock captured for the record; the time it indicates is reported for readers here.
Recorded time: 11:10
